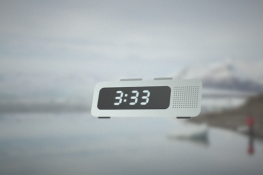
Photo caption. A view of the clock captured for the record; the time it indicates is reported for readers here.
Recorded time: 3:33
